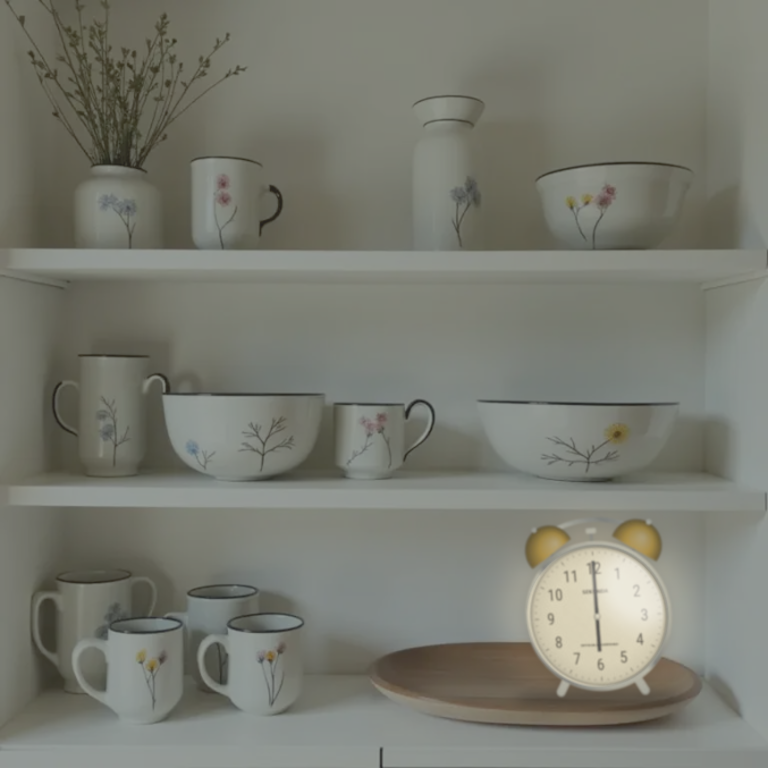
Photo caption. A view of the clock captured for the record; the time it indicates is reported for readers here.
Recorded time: 6:00
